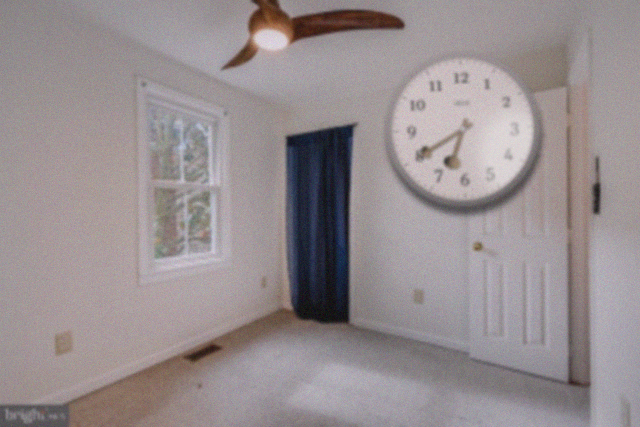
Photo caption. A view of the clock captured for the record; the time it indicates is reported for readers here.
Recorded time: 6:40
